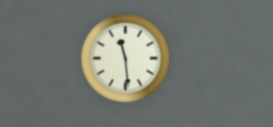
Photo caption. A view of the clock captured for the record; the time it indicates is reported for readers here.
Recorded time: 11:29
